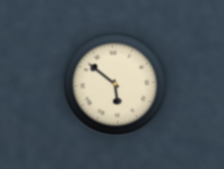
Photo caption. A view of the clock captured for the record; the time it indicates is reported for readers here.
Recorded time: 5:52
